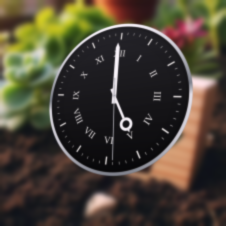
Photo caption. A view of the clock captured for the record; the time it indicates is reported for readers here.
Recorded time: 4:59:29
